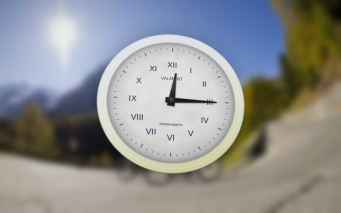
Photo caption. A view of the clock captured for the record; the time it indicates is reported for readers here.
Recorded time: 12:15
